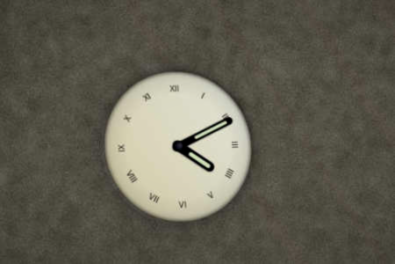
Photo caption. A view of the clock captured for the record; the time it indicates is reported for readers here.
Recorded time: 4:11
